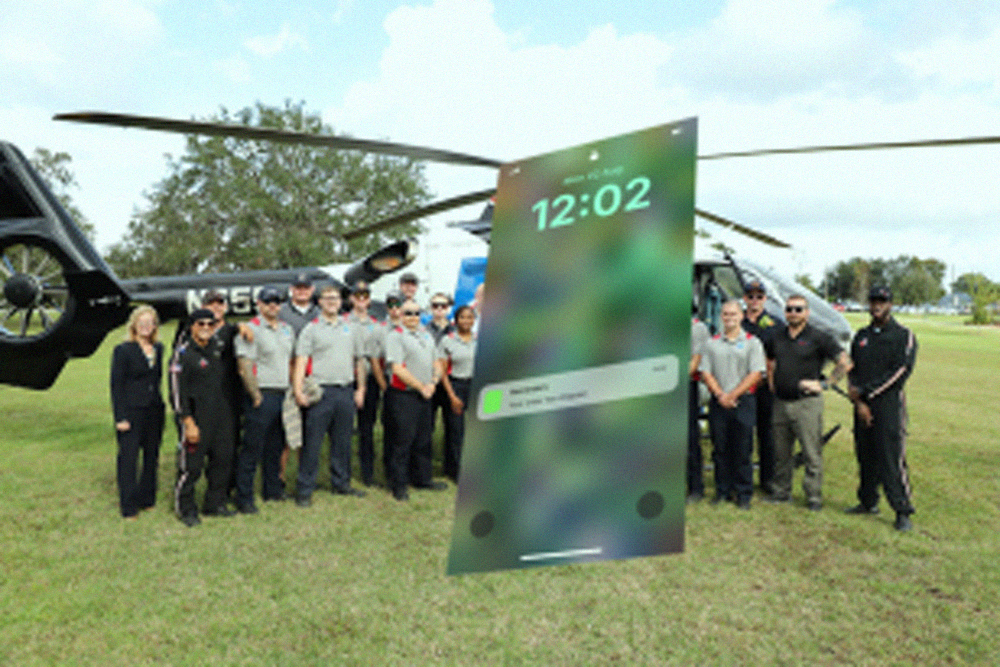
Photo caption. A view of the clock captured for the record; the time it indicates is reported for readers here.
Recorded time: 12:02
